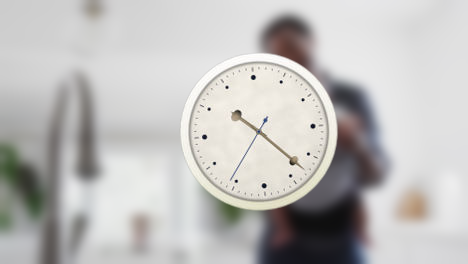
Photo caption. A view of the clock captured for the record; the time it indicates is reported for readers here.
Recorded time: 10:22:36
